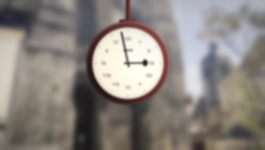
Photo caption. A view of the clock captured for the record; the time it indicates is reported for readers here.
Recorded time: 2:58
